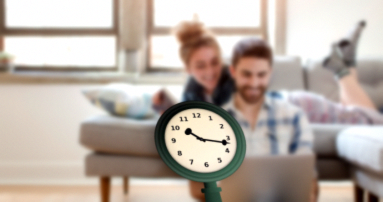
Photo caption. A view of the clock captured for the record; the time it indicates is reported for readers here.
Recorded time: 10:17
